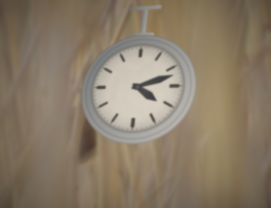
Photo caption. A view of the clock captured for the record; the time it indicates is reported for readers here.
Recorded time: 4:12
